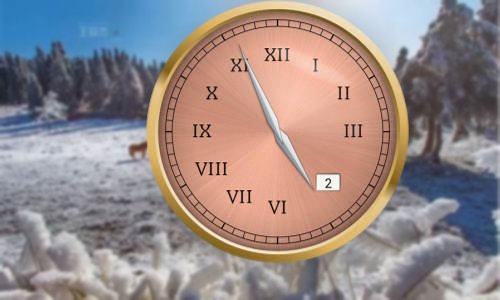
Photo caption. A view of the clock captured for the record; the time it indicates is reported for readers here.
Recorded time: 4:56
